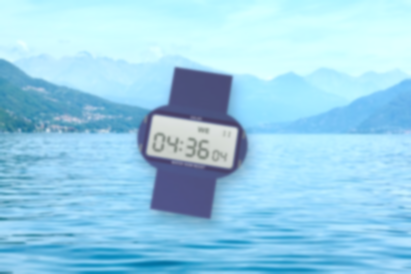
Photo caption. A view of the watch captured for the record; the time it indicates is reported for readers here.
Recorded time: 4:36
